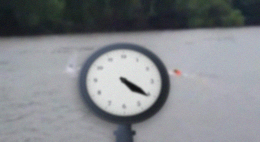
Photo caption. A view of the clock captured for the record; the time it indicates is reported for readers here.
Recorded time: 4:21
